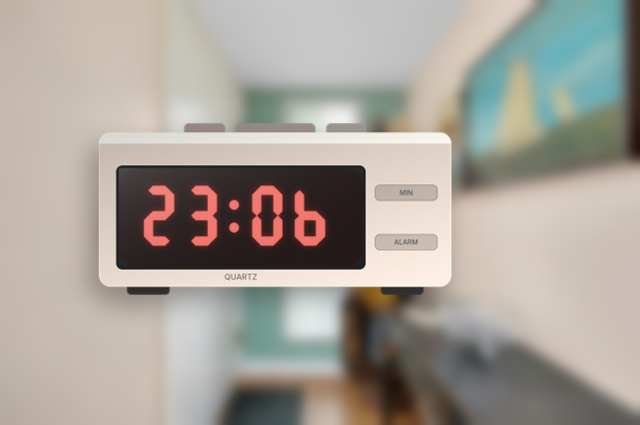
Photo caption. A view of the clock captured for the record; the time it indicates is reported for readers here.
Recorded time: 23:06
